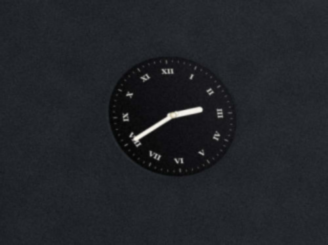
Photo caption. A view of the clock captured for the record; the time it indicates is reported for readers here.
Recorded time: 2:40
